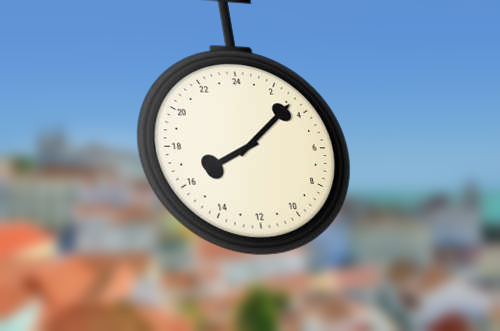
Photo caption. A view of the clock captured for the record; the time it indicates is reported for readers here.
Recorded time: 16:08
